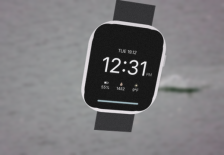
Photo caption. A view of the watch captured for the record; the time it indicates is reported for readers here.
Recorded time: 12:31
